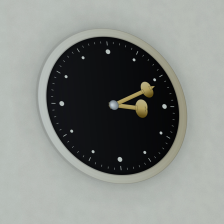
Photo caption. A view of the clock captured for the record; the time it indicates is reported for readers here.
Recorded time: 3:11
